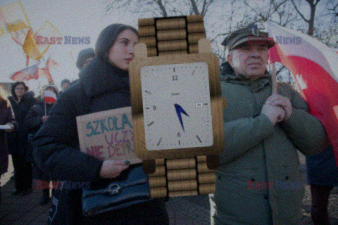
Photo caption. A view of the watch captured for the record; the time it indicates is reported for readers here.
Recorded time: 4:28
